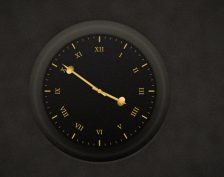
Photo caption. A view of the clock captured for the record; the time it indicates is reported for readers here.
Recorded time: 3:51
